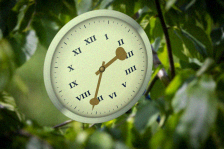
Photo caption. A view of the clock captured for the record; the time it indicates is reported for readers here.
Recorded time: 2:36
